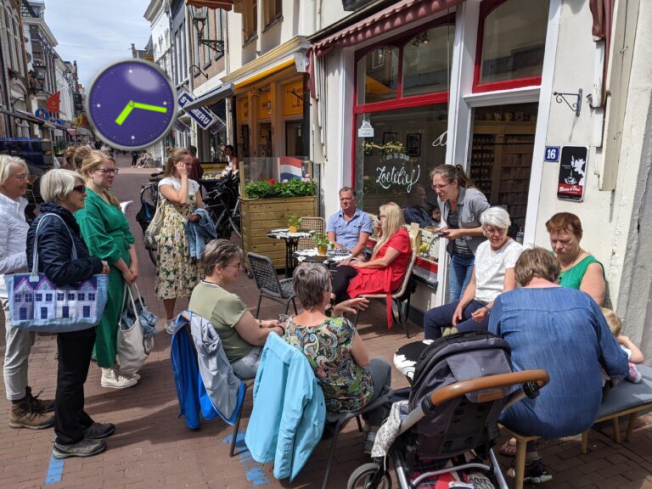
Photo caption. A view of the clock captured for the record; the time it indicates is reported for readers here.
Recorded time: 7:17
